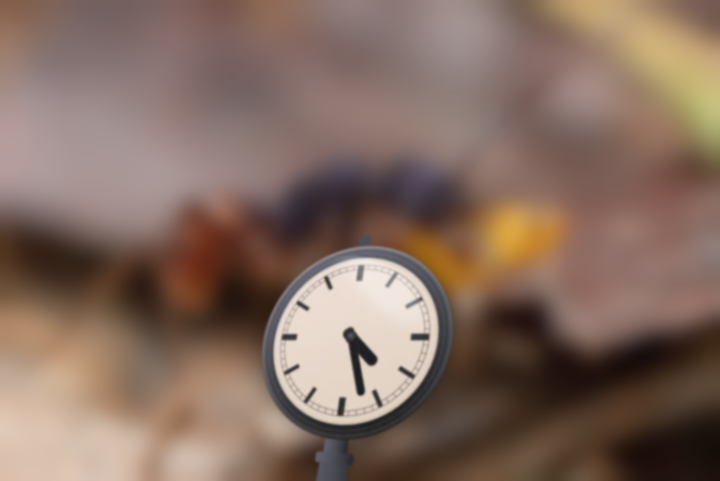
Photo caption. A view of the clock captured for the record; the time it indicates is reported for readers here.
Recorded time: 4:27
